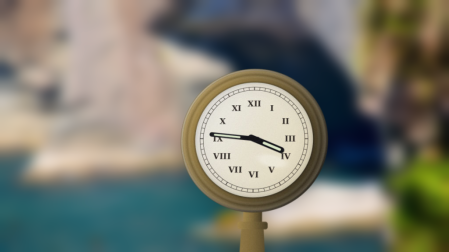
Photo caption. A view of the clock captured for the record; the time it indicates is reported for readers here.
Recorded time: 3:46
